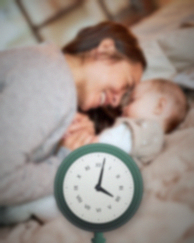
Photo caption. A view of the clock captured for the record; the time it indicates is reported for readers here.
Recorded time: 4:02
